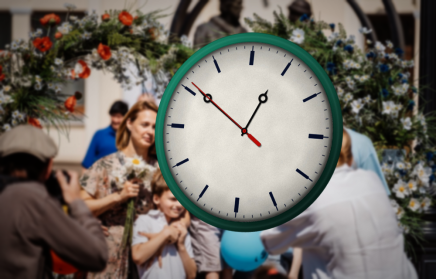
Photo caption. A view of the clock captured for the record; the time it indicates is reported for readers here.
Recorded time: 12:50:51
